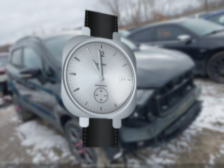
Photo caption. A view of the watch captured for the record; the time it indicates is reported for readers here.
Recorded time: 10:59
